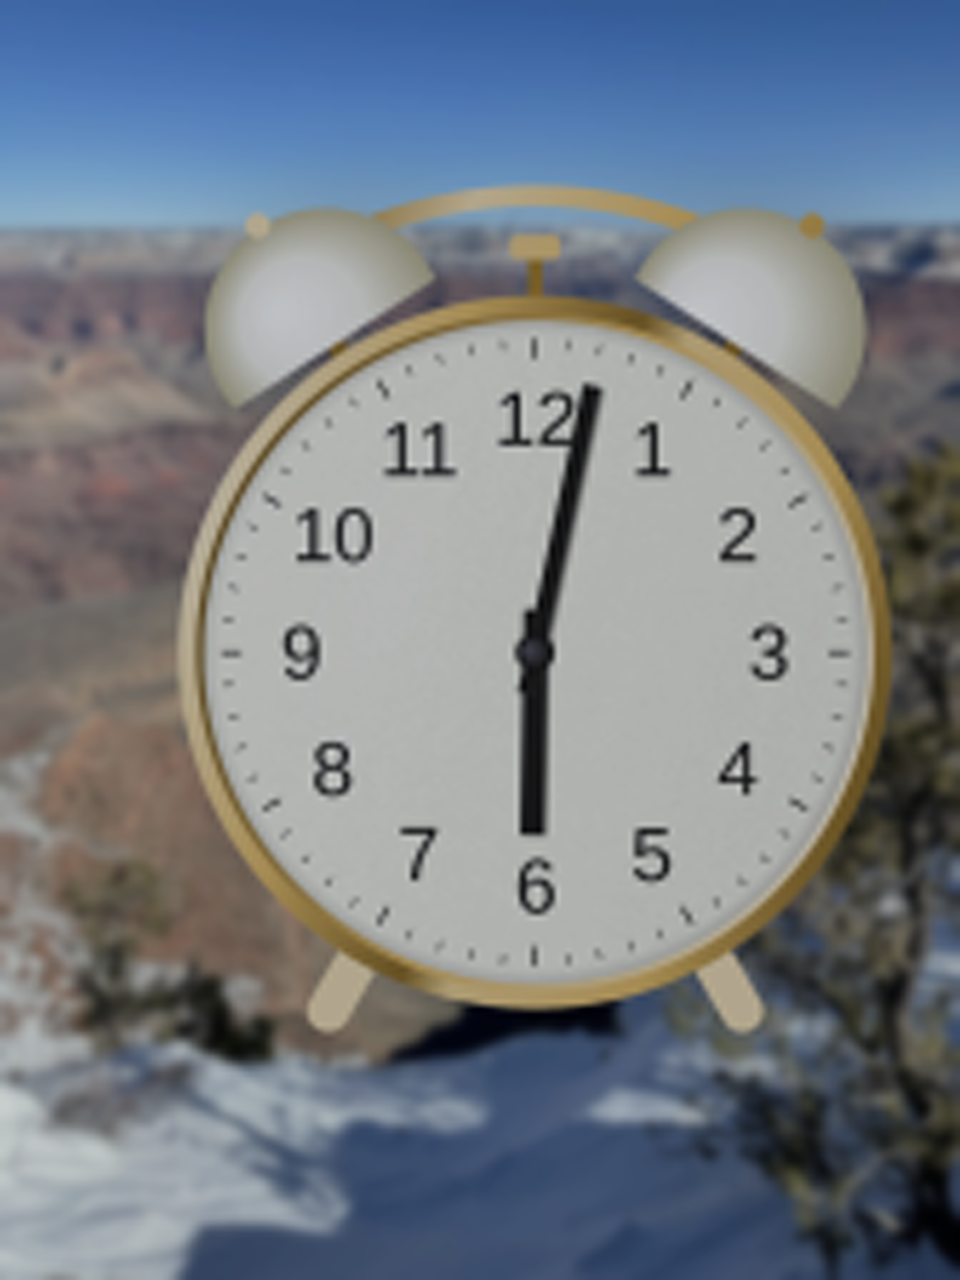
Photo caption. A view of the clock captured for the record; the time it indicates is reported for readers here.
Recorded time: 6:02
